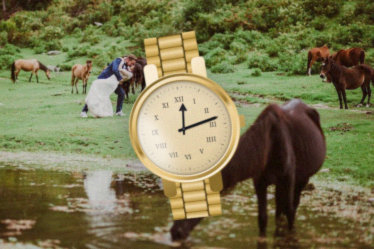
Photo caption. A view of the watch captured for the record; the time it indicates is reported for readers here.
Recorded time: 12:13
